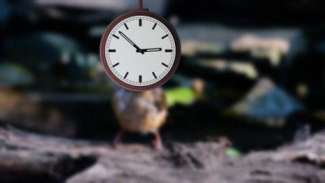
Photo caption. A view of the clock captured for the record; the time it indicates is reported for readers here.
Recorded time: 2:52
